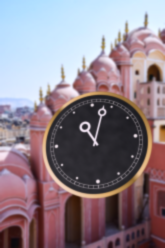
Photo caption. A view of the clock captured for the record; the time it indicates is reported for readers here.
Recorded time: 11:03
